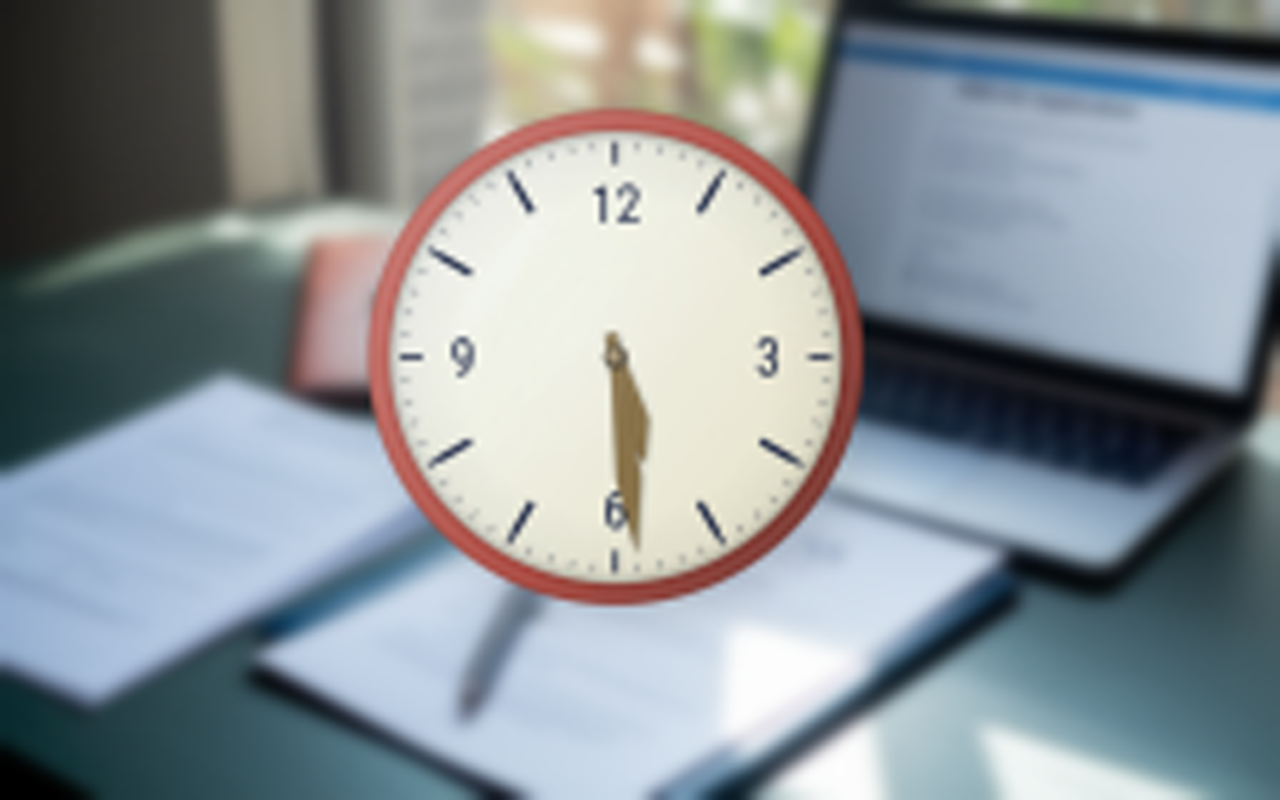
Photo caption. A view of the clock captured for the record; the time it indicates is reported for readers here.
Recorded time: 5:29
